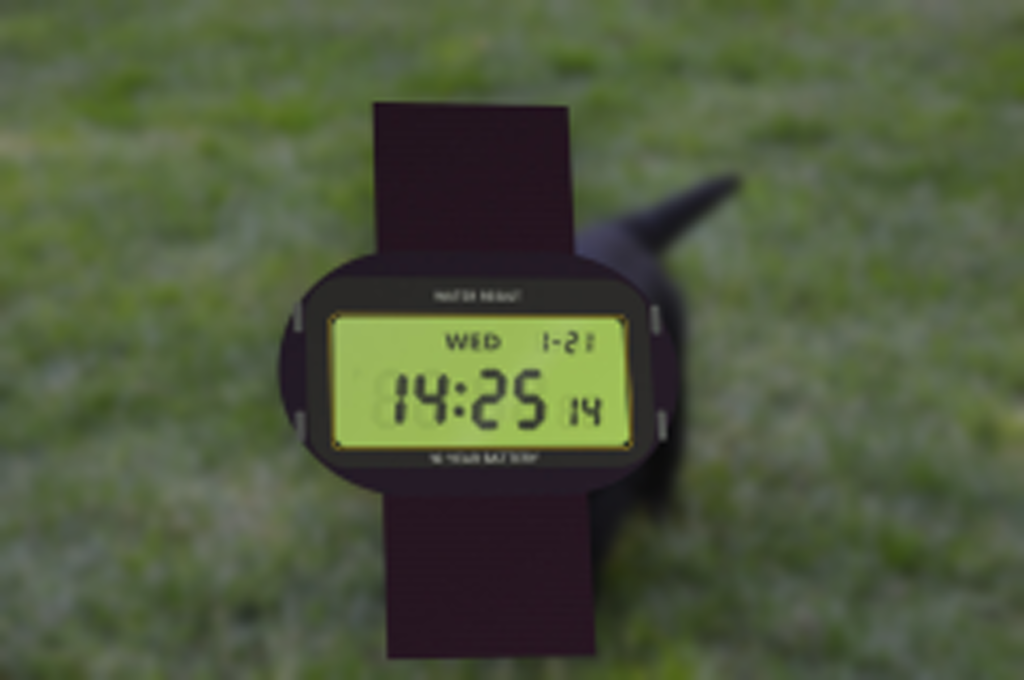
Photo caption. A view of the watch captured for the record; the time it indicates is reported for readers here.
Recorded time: 14:25:14
